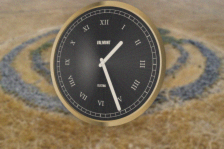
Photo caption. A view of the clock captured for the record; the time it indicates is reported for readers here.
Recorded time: 1:26
